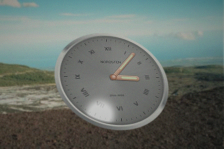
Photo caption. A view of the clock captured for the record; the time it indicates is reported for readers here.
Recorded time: 3:07
